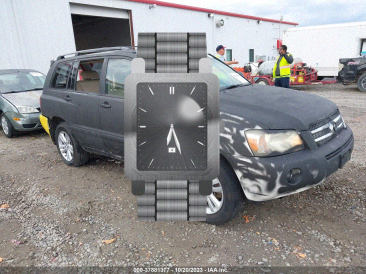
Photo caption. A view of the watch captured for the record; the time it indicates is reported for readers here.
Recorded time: 6:27
